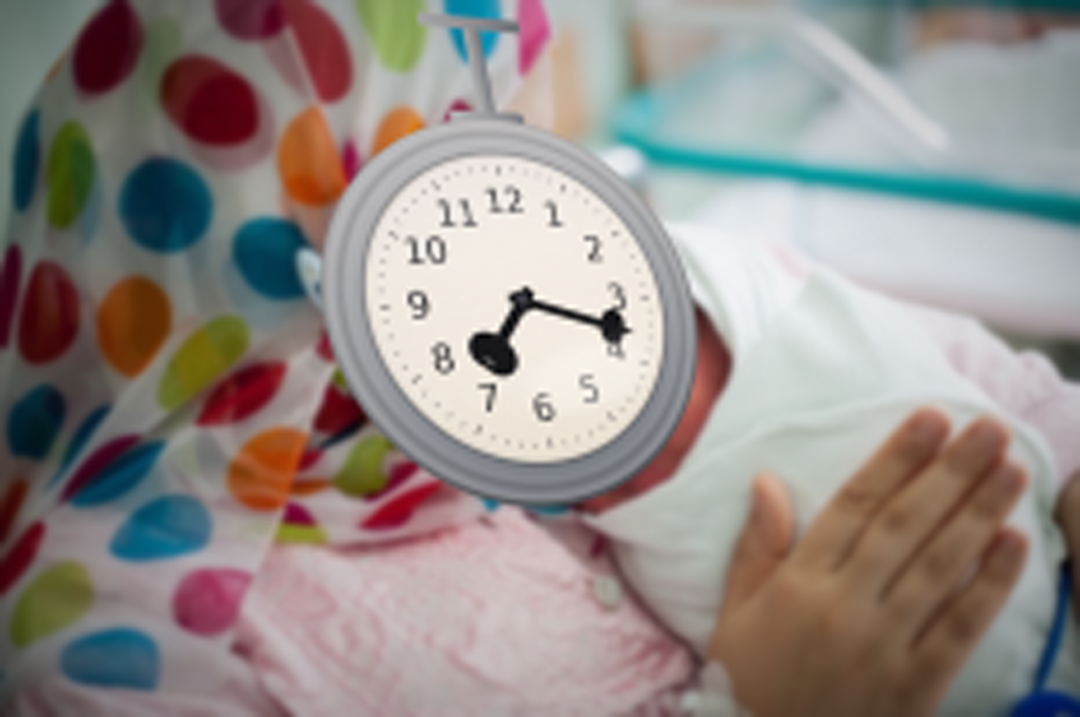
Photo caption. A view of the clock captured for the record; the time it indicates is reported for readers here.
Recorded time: 7:18
